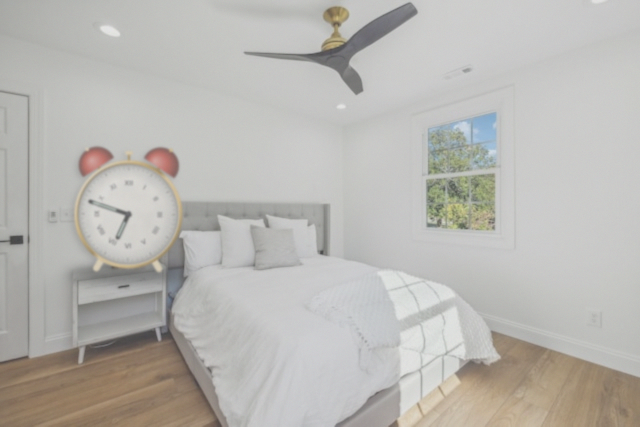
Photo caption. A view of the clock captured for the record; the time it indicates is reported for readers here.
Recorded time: 6:48
